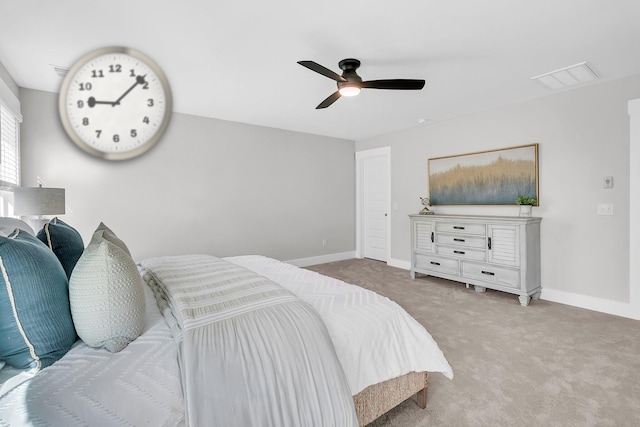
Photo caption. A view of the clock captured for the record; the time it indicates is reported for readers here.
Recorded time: 9:08
